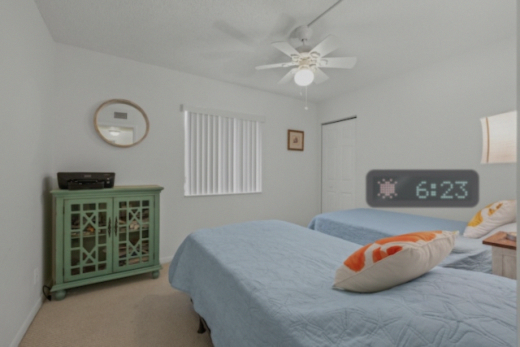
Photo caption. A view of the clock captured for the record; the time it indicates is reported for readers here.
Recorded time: 6:23
